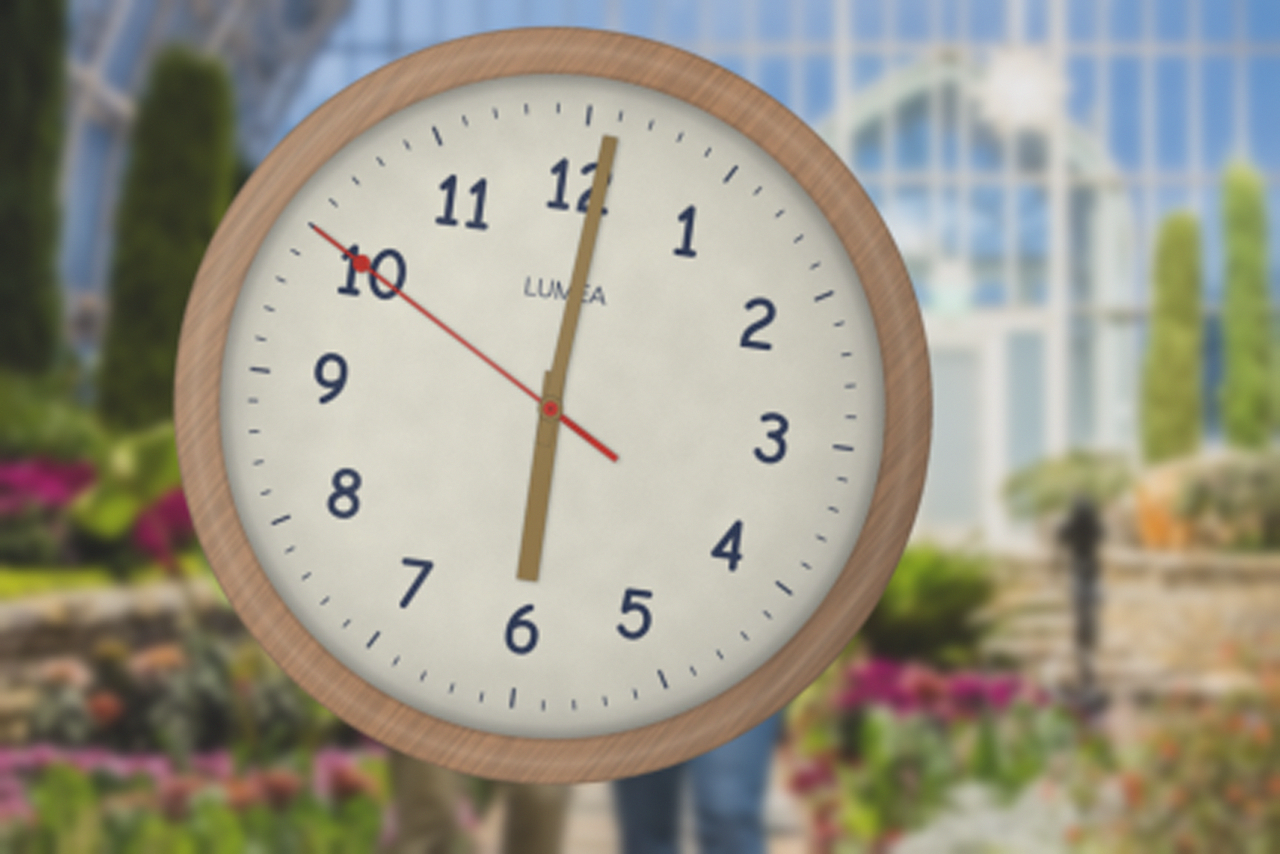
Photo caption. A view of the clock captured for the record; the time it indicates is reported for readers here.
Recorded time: 6:00:50
